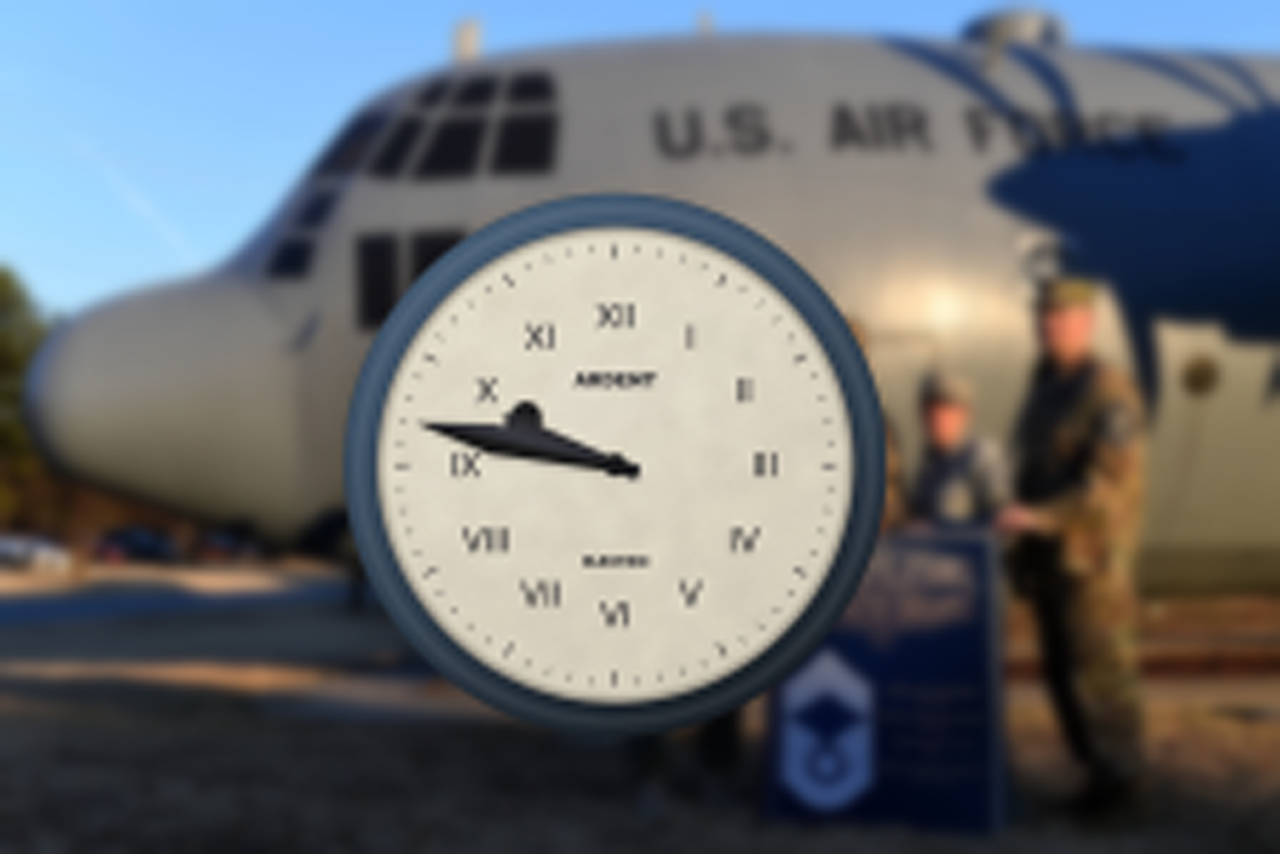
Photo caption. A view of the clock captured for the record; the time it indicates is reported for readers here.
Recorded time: 9:47
